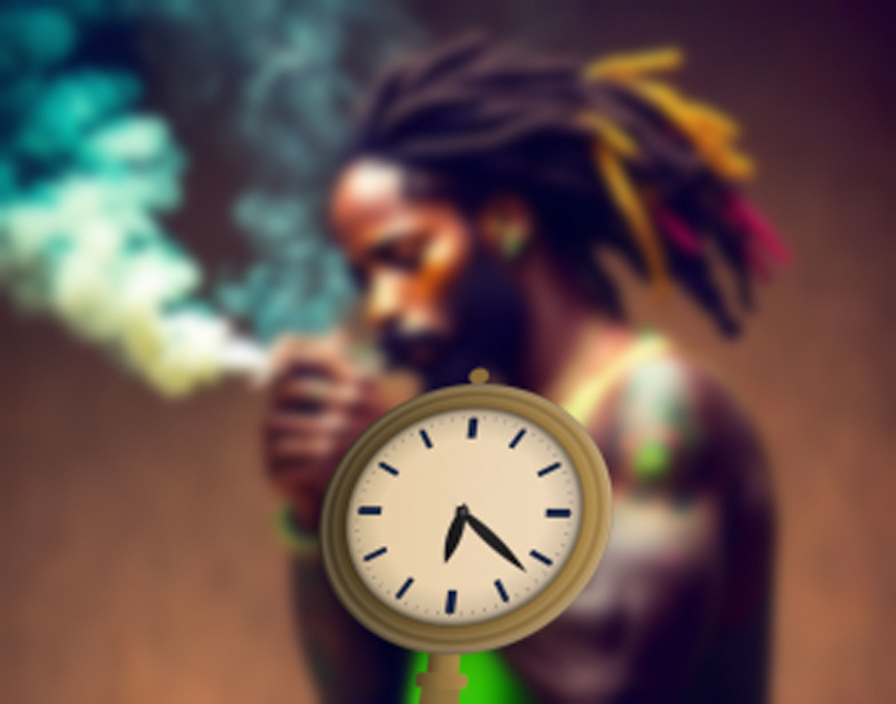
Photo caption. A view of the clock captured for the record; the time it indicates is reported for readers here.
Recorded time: 6:22
